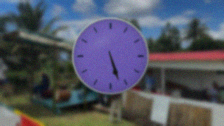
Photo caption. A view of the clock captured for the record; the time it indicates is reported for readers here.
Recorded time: 5:27
